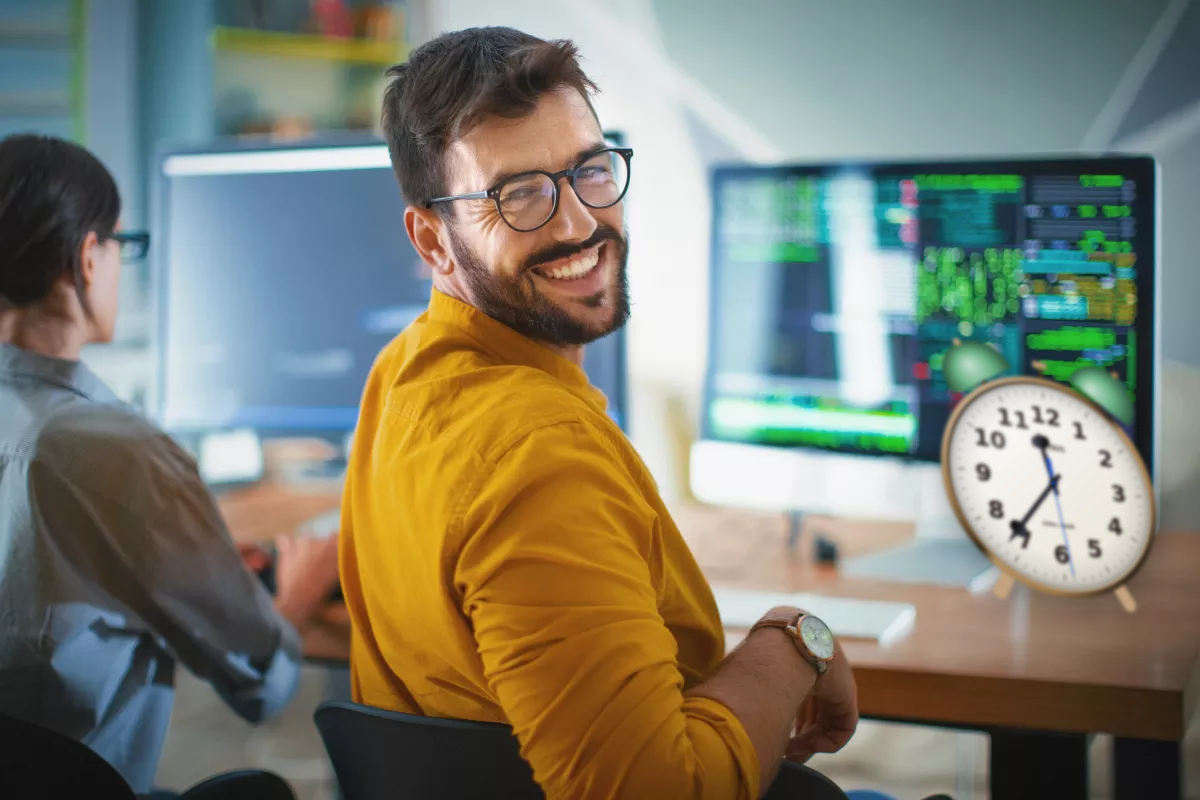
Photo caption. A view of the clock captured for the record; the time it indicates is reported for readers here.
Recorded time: 11:36:29
